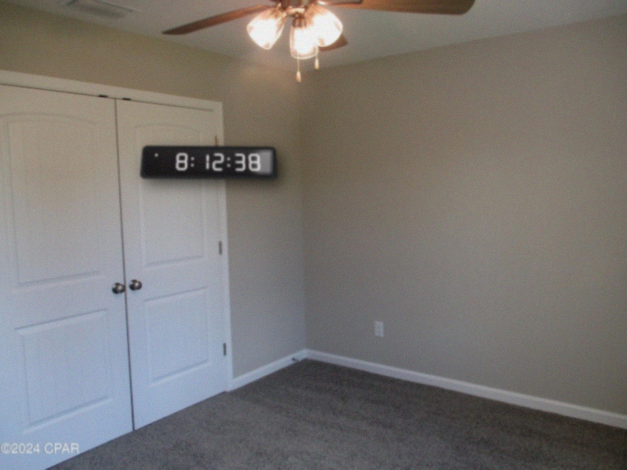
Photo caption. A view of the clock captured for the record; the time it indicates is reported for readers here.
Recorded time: 8:12:38
